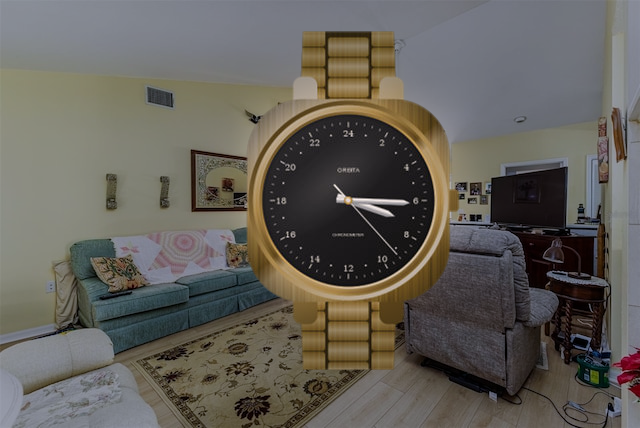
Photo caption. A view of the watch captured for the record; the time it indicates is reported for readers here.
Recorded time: 7:15:23
